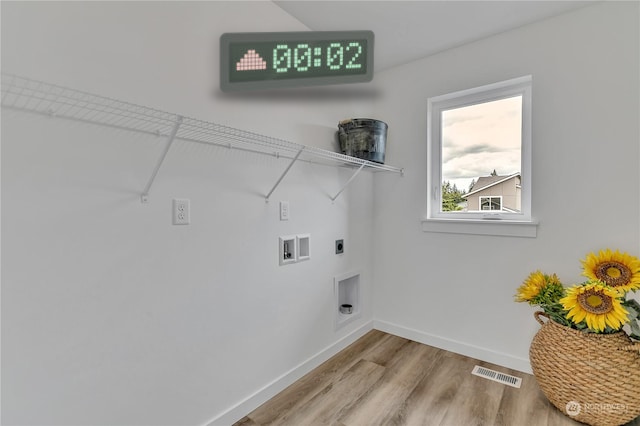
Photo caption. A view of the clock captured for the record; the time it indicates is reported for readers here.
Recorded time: 0:02
